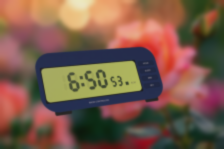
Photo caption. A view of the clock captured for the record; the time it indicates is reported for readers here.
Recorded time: 6:50:53
